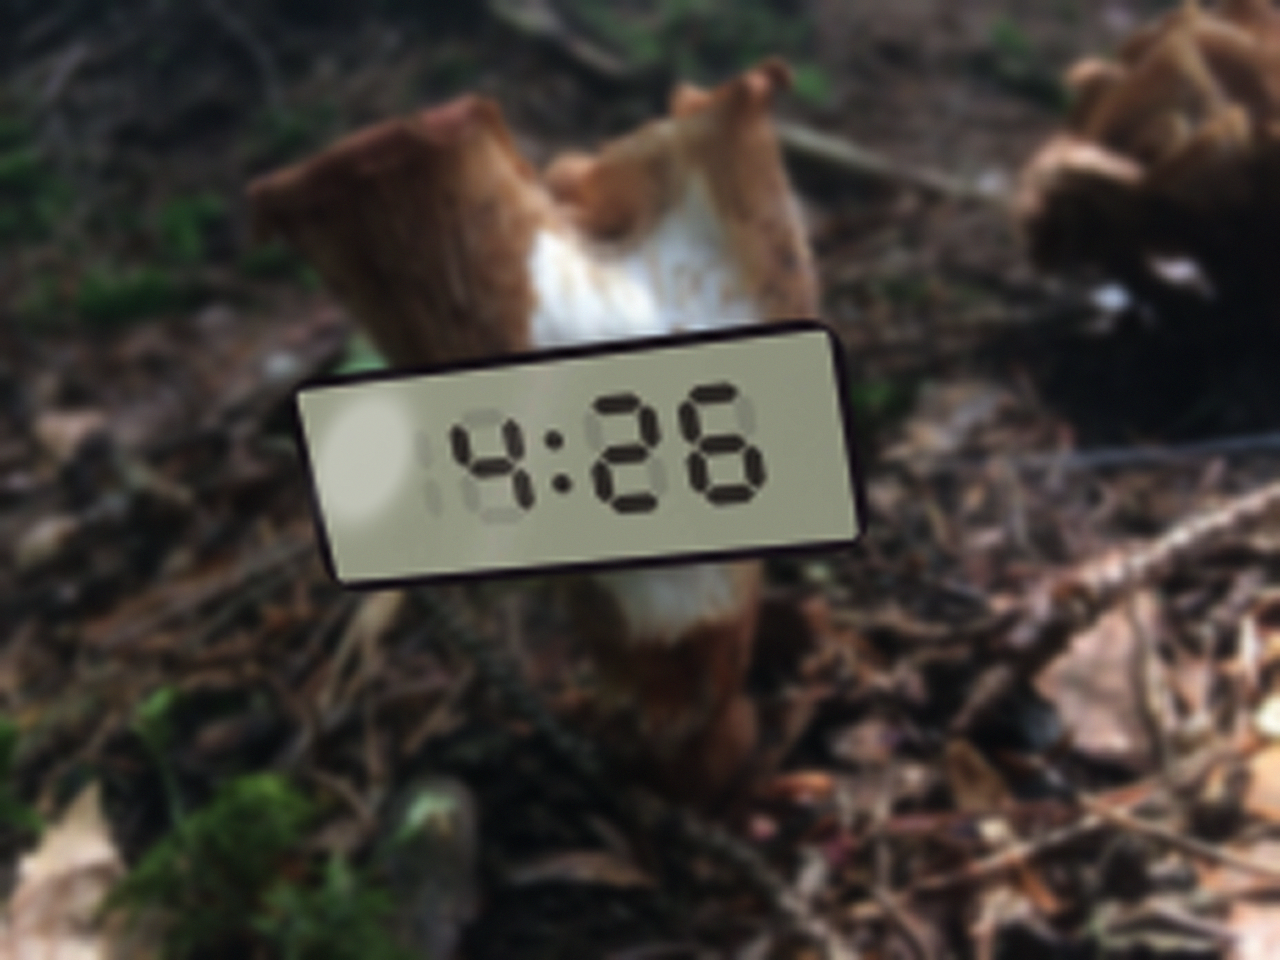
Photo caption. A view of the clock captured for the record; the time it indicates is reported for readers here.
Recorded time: 4:26
